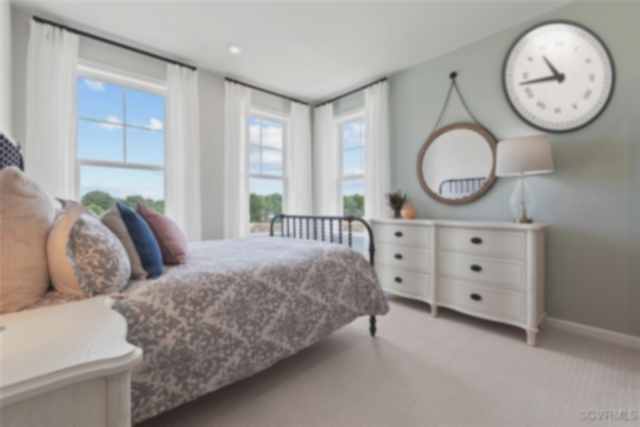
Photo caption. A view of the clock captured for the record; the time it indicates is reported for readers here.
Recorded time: 10:43
